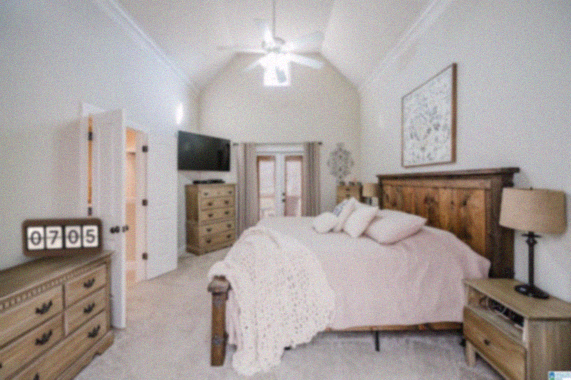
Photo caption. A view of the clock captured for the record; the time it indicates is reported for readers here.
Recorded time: 7:05
